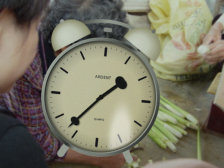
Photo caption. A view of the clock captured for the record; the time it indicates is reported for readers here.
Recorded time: 1:37
